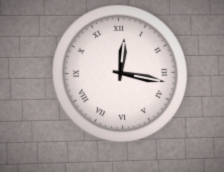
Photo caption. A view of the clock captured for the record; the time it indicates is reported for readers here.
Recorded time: 12:17
